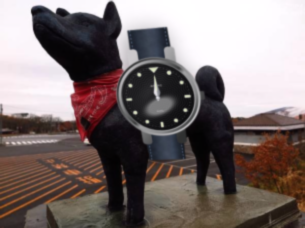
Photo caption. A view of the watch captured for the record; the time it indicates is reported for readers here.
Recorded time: 12:00
